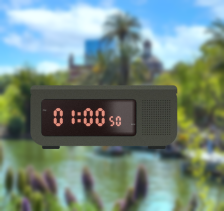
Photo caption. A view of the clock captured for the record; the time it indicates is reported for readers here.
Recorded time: 1:00:50
